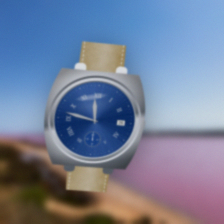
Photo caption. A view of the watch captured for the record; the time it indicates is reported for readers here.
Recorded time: 11:47
